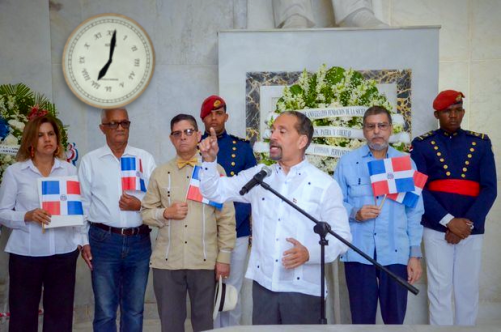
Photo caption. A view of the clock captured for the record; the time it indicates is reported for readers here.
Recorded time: 7:01
